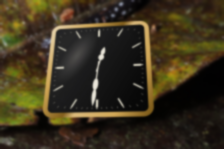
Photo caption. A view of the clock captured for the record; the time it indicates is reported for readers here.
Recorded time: 12:31
